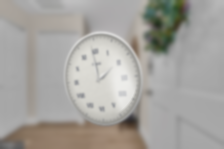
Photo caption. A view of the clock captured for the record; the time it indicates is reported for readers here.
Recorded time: 1:59
